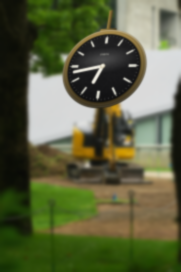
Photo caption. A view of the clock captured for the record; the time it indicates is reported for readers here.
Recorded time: 6:43
